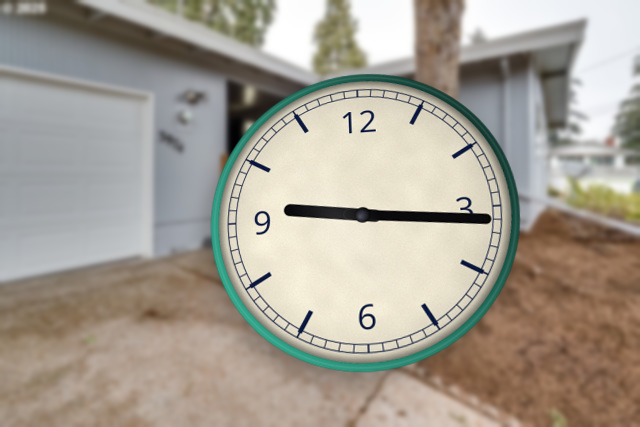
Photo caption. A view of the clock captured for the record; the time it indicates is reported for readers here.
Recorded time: 9:16
